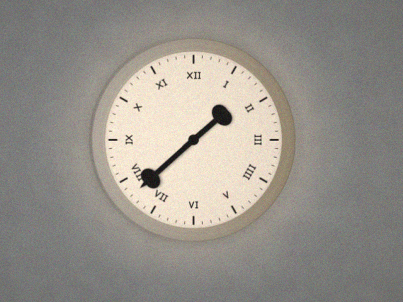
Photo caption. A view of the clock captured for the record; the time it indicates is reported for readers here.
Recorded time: 1:38
